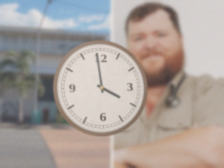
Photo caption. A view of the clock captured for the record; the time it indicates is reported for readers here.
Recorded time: 3:59
